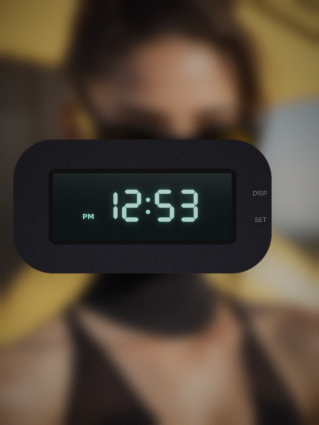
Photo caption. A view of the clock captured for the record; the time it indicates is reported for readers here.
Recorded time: 12:53
